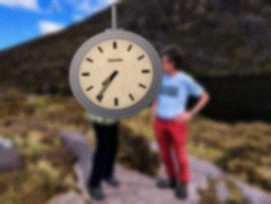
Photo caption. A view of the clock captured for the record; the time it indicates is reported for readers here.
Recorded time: 7:36
